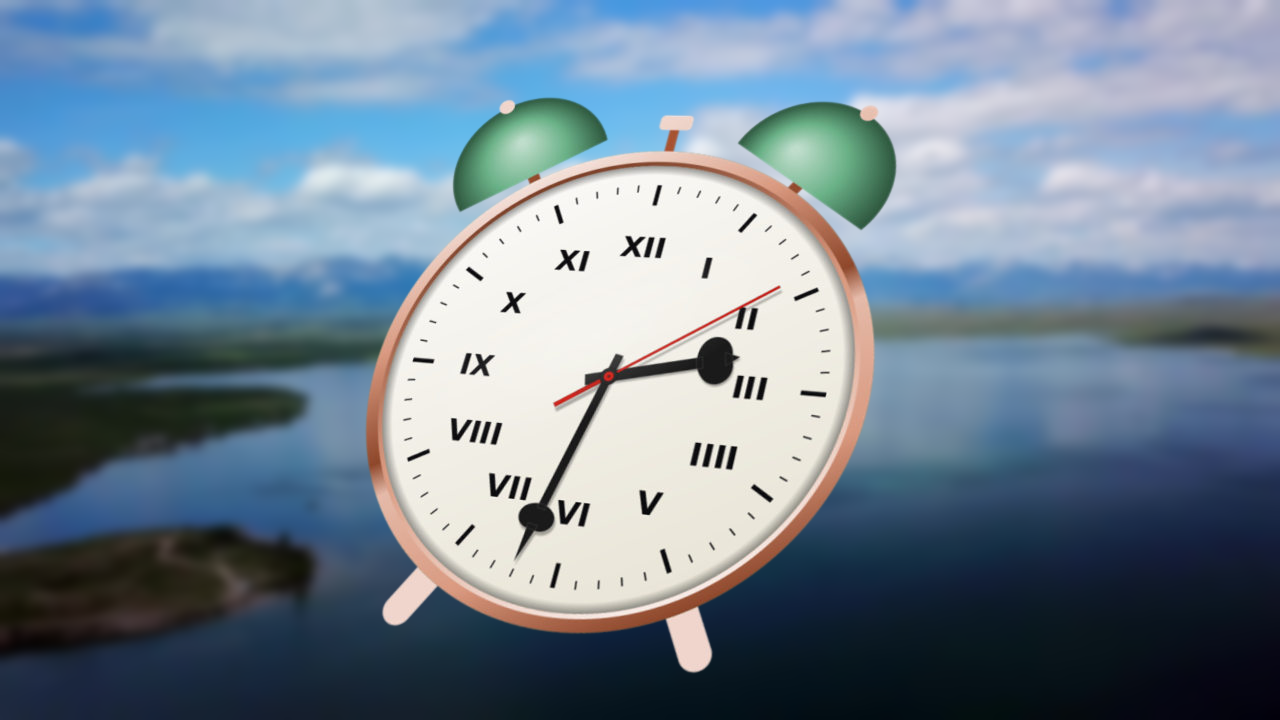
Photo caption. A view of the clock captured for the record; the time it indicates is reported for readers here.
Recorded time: 2:32:09
